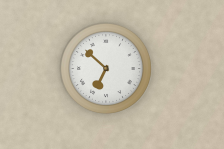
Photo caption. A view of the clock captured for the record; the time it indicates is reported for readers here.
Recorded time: 6:52
